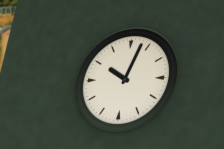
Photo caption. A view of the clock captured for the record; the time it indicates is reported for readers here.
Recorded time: 10:03
